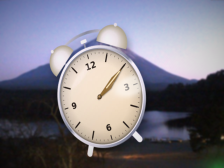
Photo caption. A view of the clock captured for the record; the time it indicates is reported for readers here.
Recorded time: 2:10
